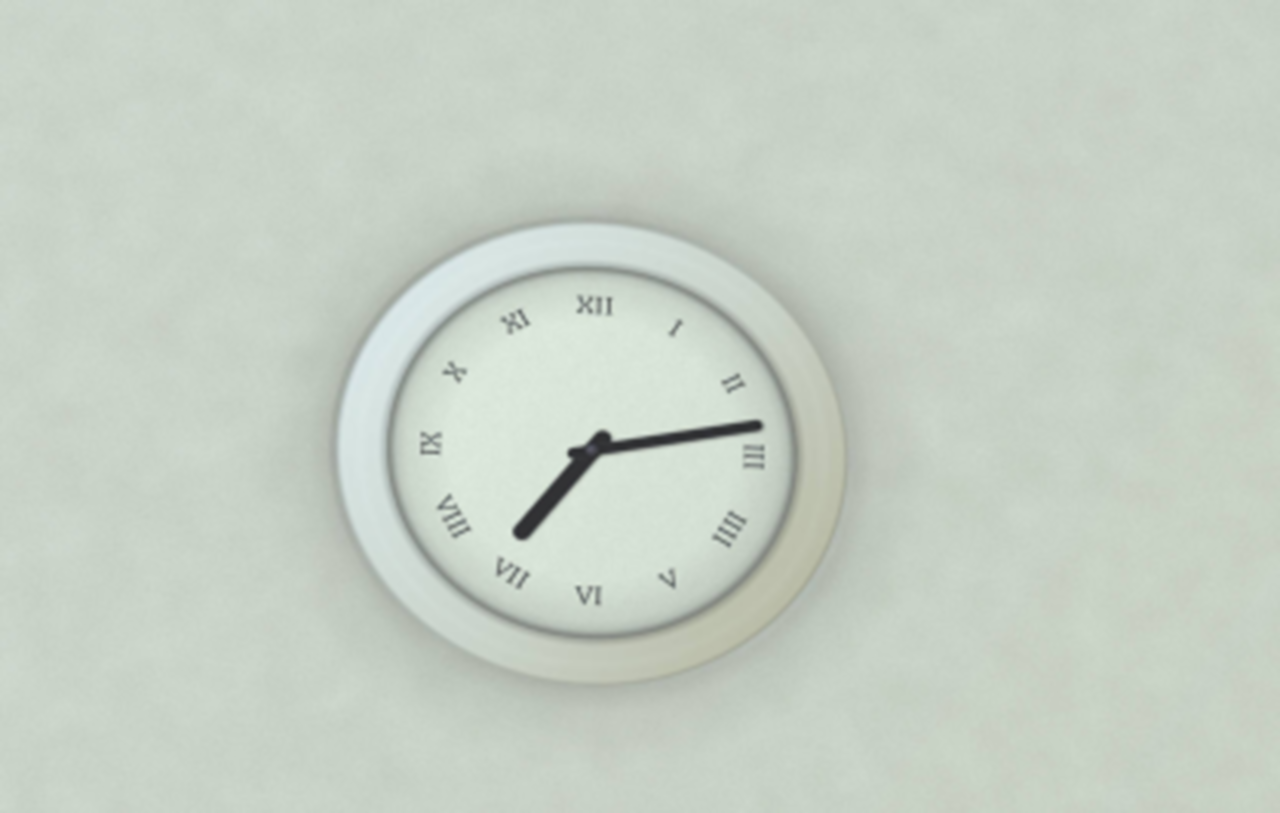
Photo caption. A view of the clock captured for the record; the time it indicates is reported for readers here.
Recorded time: 7:13
